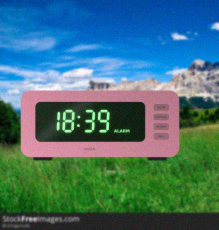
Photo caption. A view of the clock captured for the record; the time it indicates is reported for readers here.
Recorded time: 18:39
